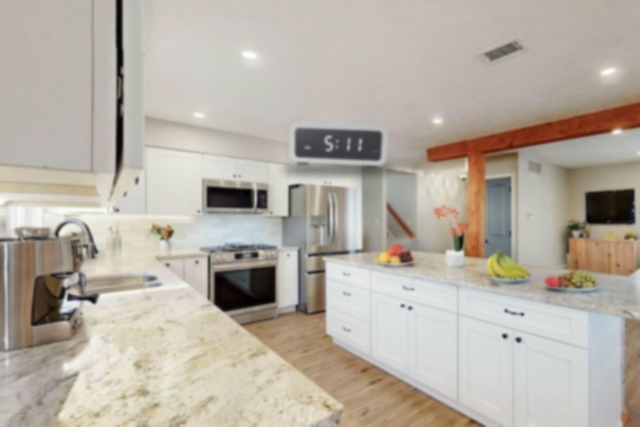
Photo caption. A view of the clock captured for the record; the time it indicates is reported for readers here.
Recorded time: 5:11
